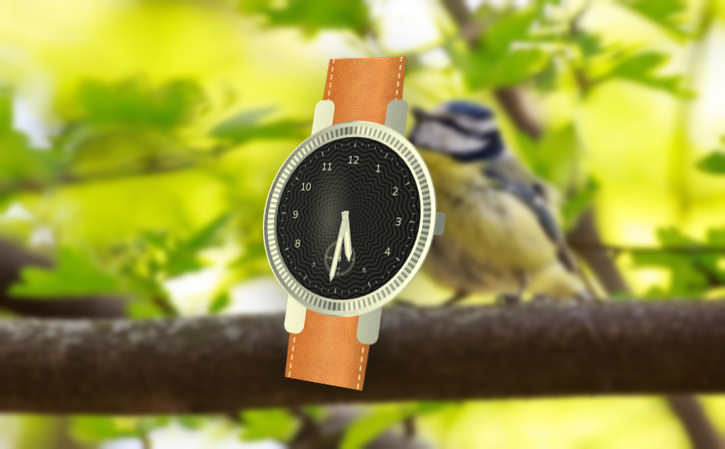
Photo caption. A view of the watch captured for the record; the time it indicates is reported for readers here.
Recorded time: 5:31
